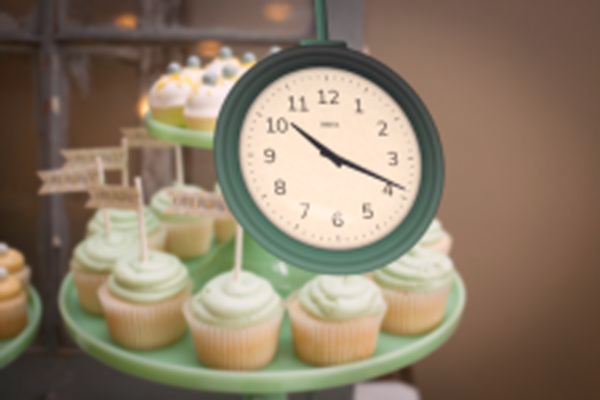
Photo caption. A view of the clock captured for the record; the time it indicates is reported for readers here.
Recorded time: 10:19
